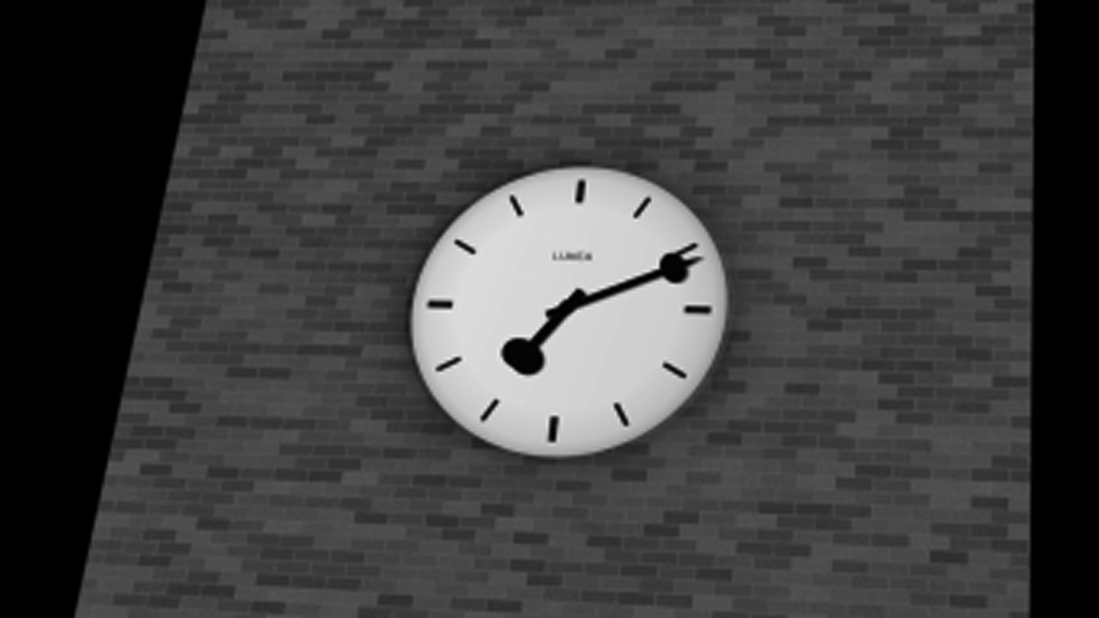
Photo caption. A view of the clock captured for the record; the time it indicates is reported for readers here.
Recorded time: 7:11
